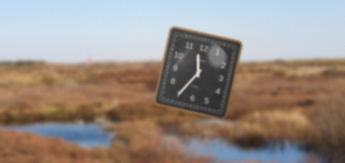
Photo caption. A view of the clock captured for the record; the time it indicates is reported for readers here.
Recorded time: 11:35
